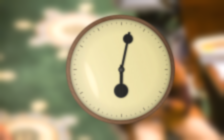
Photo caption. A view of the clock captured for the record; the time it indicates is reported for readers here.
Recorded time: 6:02
